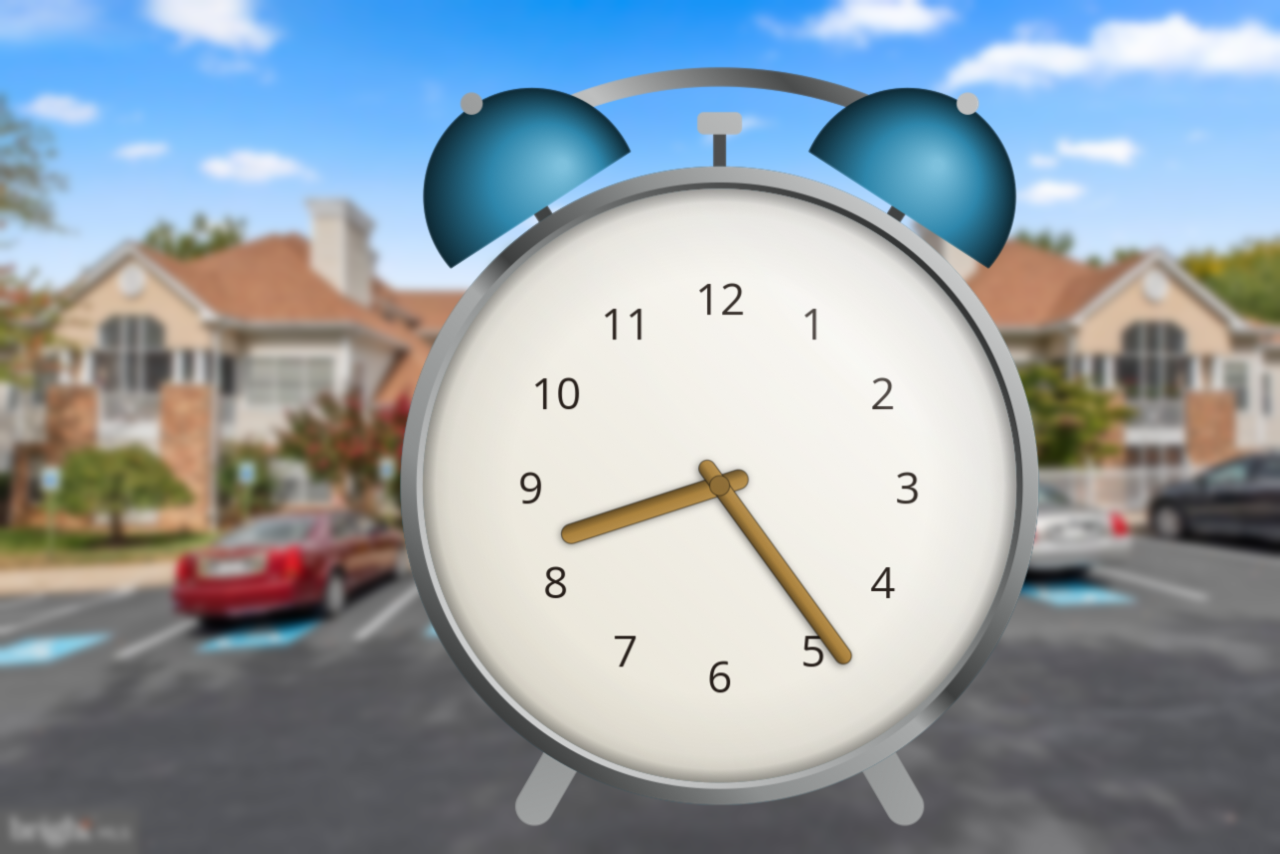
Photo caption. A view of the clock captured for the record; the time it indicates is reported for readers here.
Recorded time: 8:24
